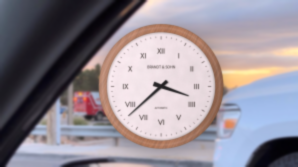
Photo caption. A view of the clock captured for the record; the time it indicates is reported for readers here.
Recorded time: 3:38
